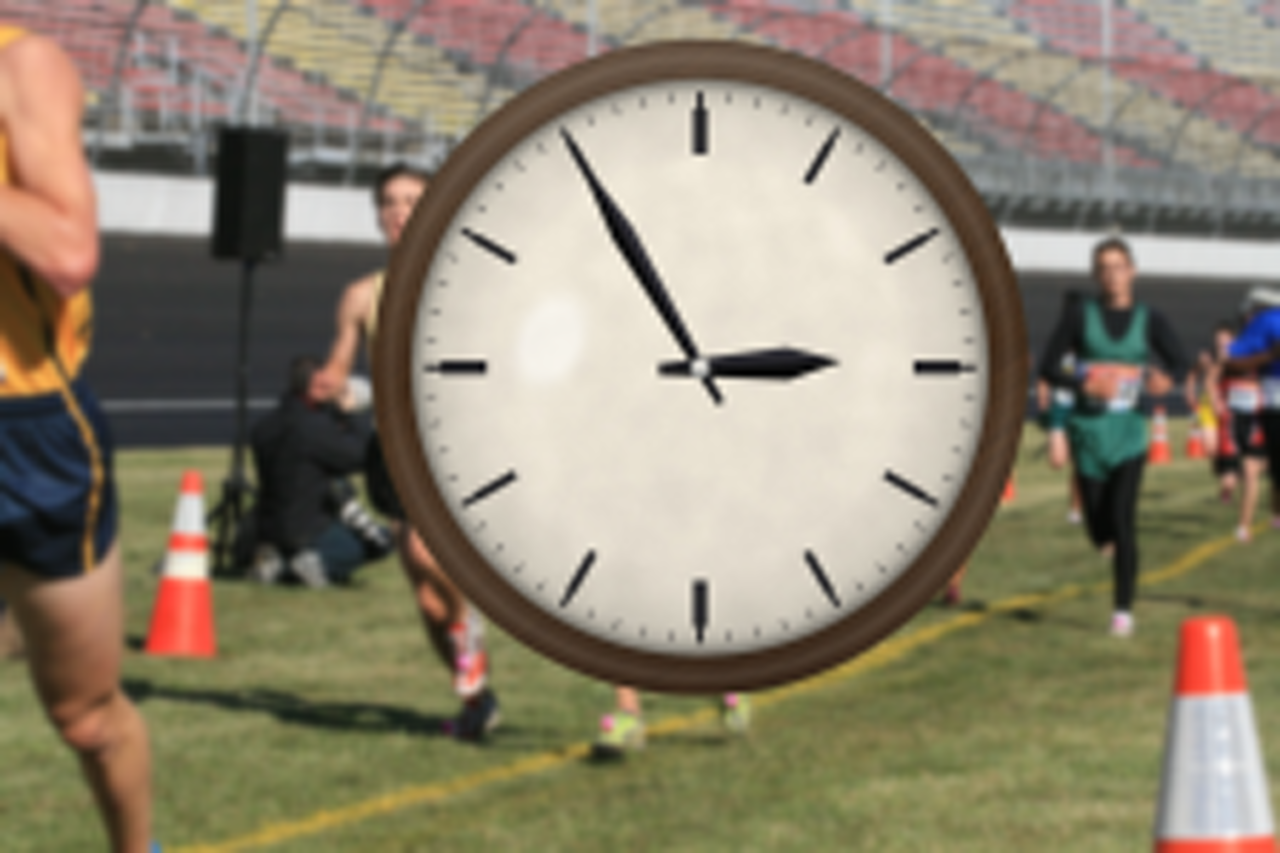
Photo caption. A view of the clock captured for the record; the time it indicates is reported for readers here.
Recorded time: 2:55
